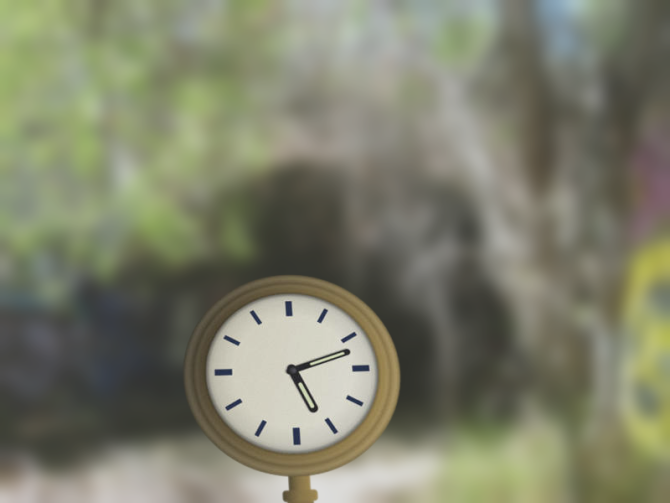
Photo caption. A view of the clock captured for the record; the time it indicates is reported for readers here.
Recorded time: 5:12
